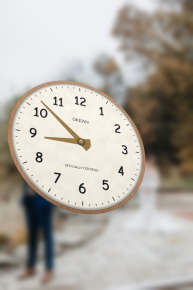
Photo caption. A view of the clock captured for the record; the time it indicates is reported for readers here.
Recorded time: 8:52
